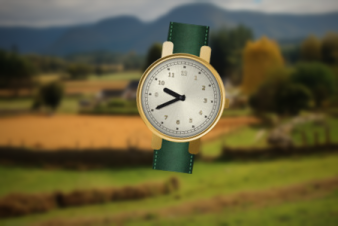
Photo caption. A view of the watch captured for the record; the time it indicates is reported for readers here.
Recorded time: 9:40
